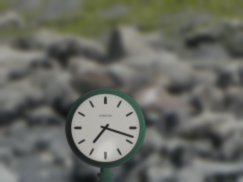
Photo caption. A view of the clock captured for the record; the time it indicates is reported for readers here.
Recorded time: 7:18
